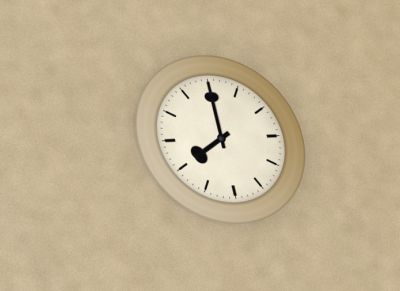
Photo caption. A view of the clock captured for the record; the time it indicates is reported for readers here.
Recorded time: 8:00
